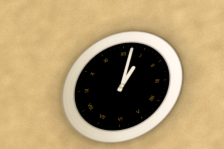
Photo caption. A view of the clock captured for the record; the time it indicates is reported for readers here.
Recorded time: 1:02
